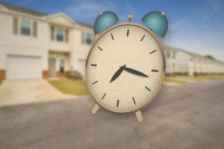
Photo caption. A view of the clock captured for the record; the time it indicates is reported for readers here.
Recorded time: 7:17
